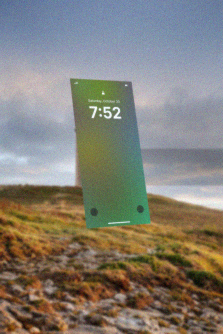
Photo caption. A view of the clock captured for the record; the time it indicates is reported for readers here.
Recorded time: 7:52
